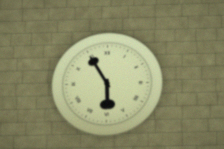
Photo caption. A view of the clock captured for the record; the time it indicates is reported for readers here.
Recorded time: 5:55
